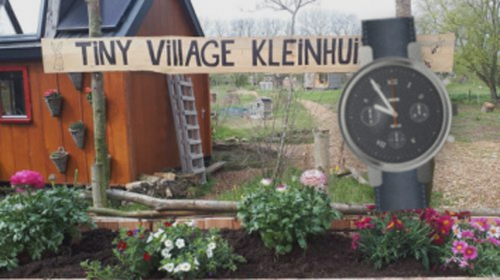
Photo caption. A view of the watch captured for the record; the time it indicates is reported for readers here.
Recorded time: 9:55
